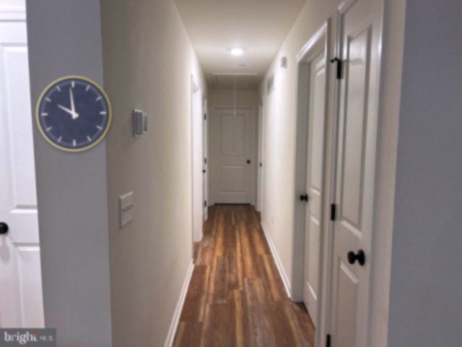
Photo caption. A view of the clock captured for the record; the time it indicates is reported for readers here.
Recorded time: 9:59
